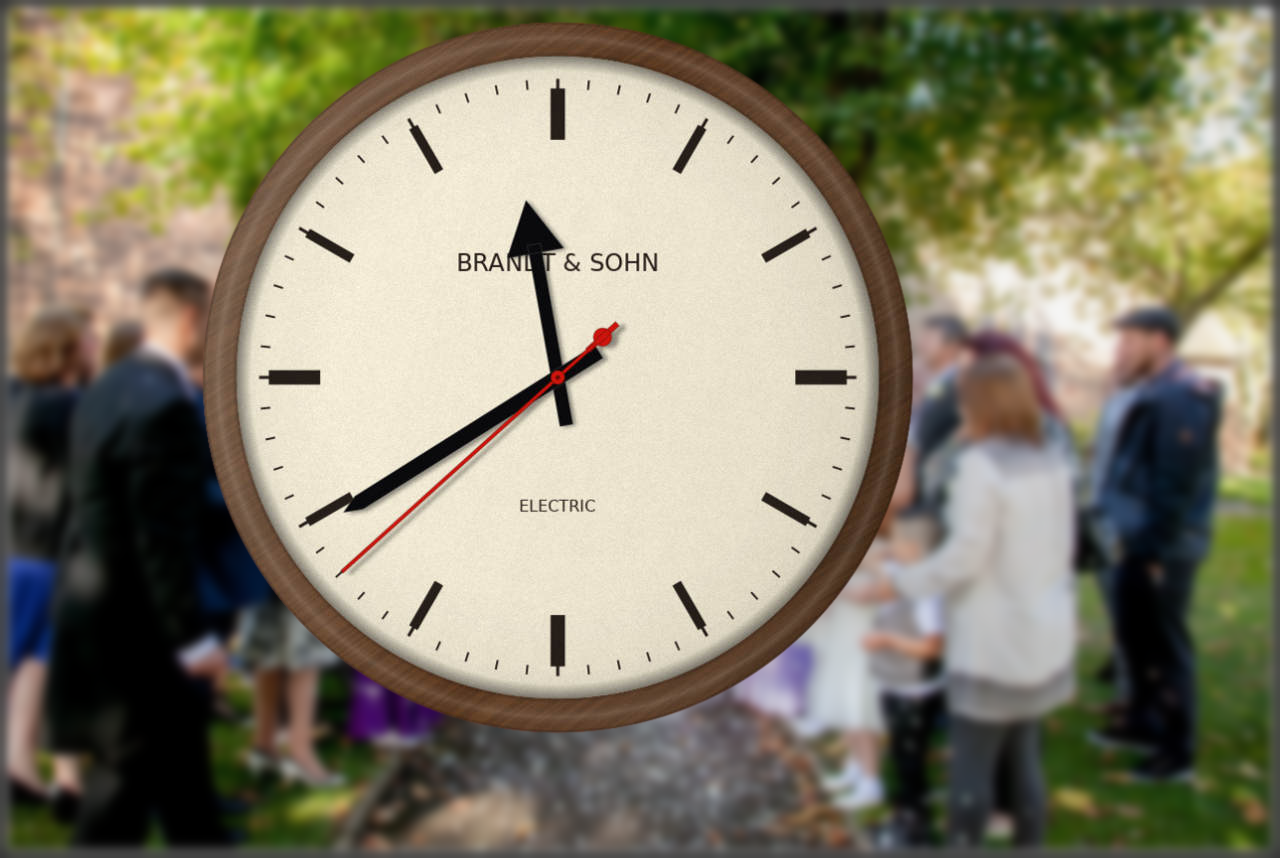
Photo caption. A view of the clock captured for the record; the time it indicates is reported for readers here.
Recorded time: 11:39:38
